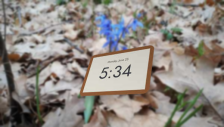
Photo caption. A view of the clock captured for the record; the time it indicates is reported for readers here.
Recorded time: 5:34
